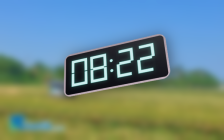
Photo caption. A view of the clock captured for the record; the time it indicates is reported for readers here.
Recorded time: 8:22
